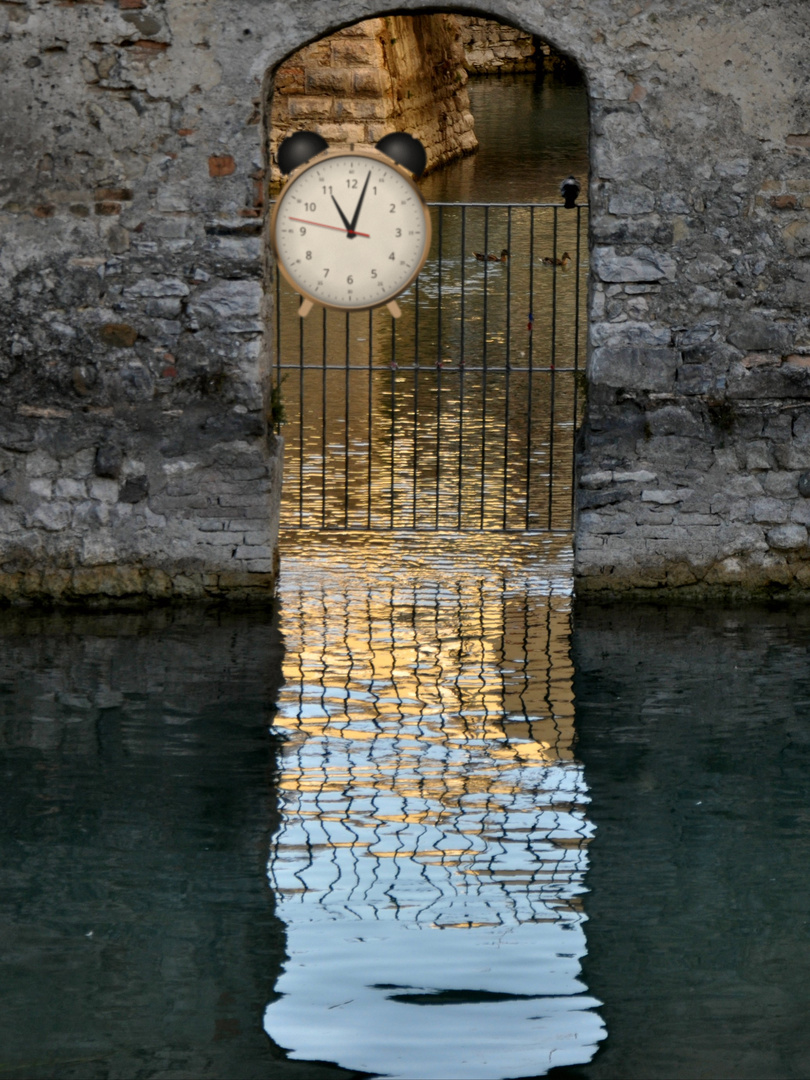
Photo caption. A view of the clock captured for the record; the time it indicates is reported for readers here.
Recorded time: 11:02:47
